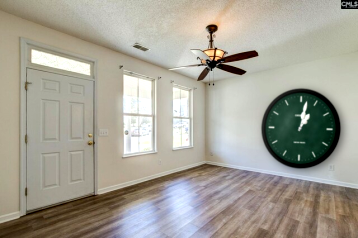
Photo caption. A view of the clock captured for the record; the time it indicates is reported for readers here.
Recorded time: 1:02
